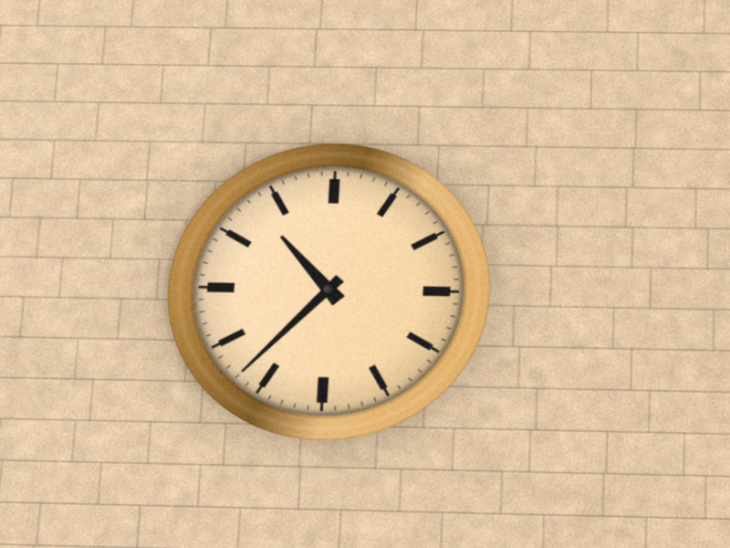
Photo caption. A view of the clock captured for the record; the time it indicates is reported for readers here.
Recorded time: 10:37
